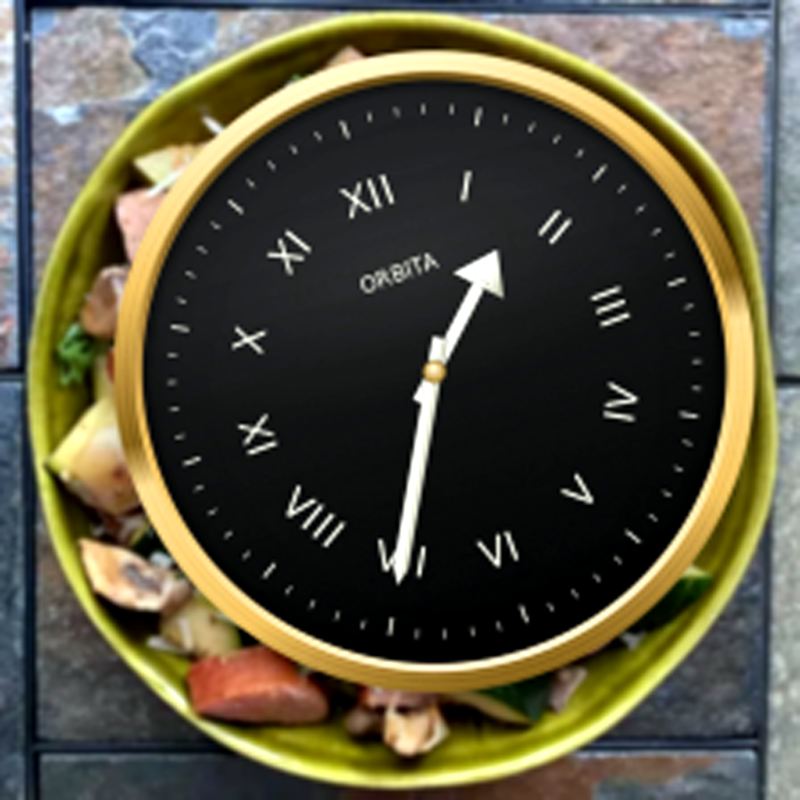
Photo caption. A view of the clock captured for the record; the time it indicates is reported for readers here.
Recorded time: 1:35
